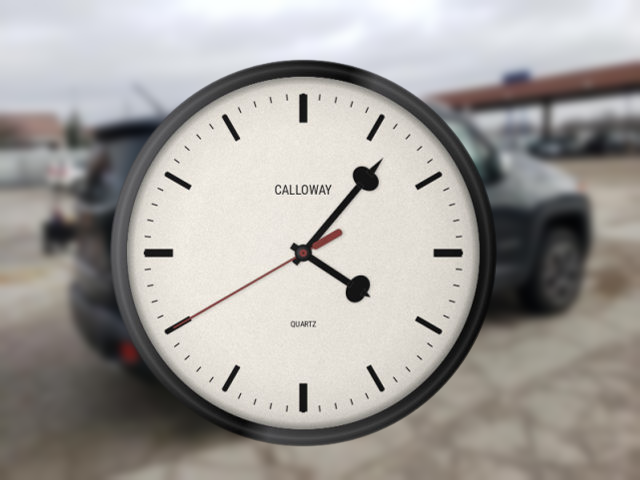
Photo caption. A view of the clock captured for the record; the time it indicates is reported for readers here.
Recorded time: 4:06:40
